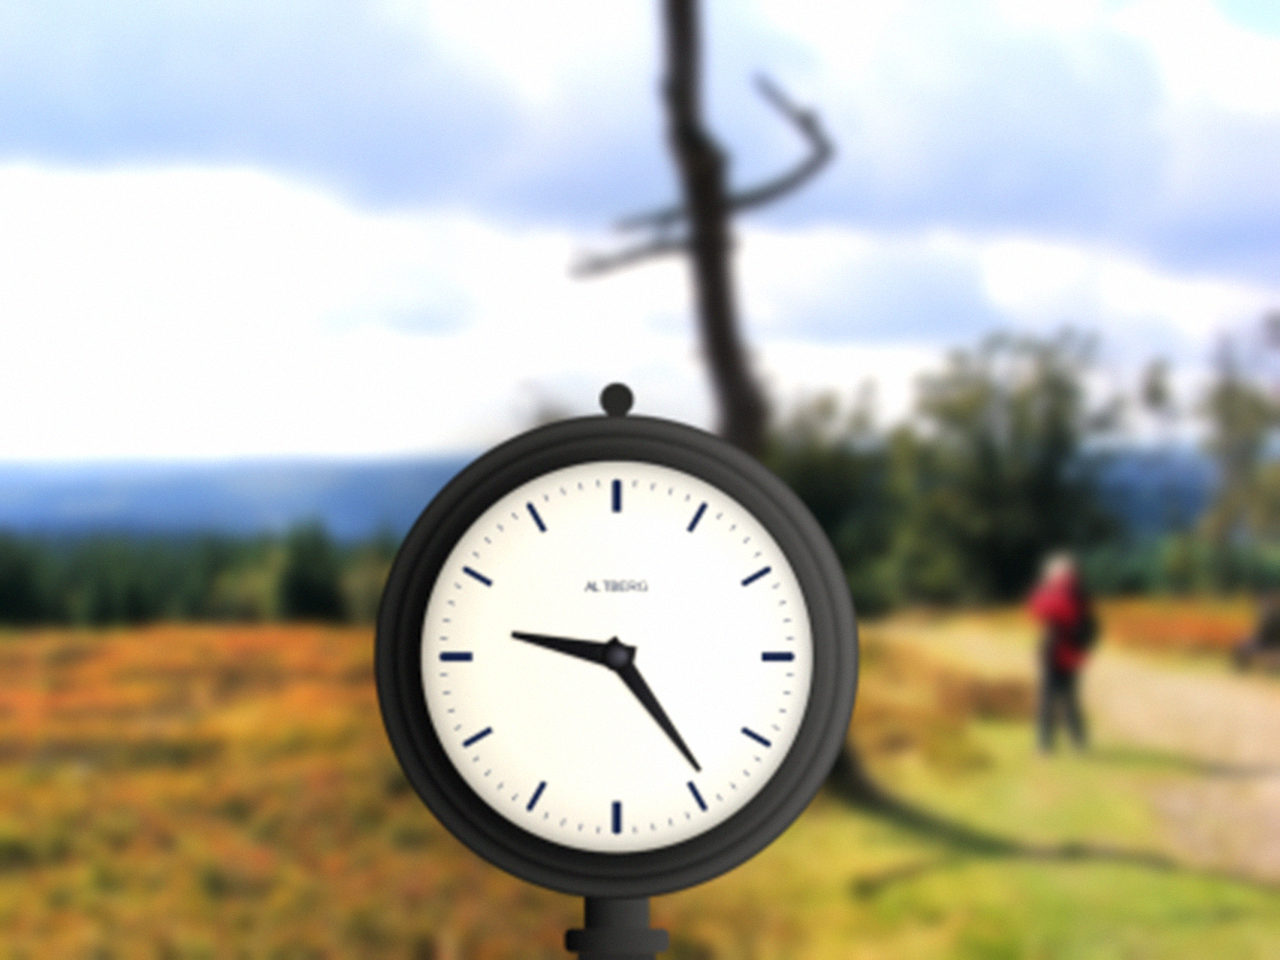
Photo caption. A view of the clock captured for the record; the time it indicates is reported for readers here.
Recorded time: 9:24
